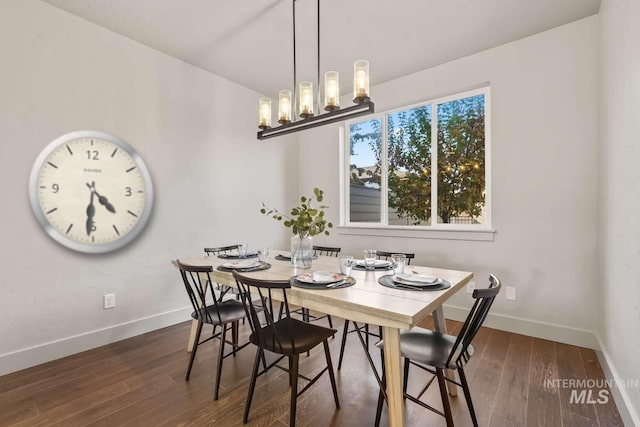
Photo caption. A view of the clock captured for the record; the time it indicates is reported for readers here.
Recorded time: 4:31
